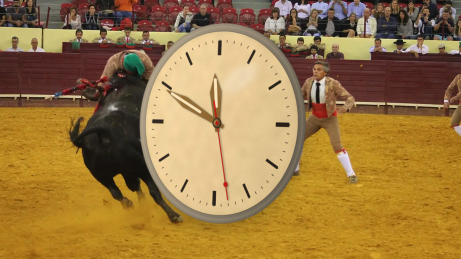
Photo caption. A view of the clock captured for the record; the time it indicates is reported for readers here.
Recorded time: 11:49:28
